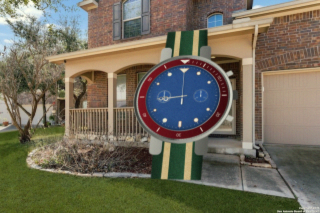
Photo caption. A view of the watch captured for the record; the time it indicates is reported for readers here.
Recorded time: 8:44
